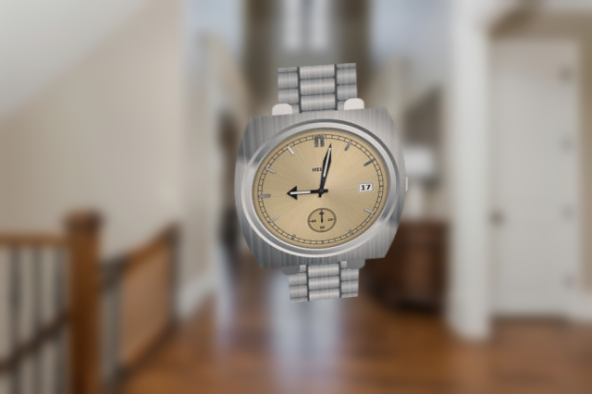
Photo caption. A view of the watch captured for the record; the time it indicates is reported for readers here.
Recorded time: 9:02
